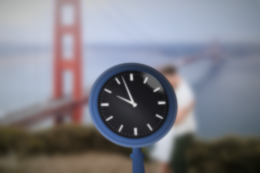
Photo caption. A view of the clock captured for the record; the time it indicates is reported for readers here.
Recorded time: 9:57
